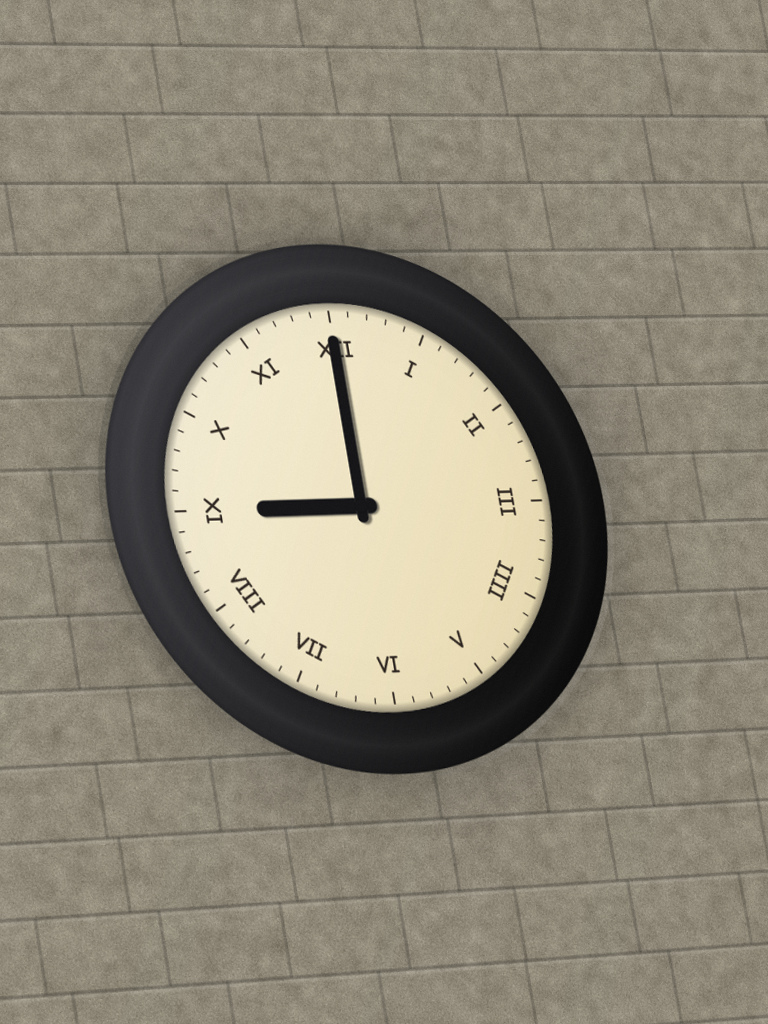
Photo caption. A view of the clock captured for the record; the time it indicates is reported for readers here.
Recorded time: 9:00
